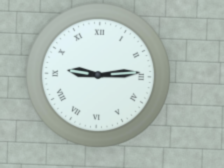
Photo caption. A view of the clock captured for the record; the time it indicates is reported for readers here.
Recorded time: 9:14
